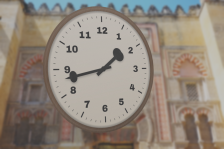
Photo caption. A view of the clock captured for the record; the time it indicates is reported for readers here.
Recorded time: 1:43
